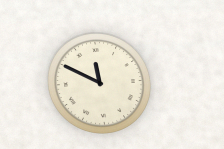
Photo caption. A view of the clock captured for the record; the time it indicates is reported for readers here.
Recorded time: 11:50
